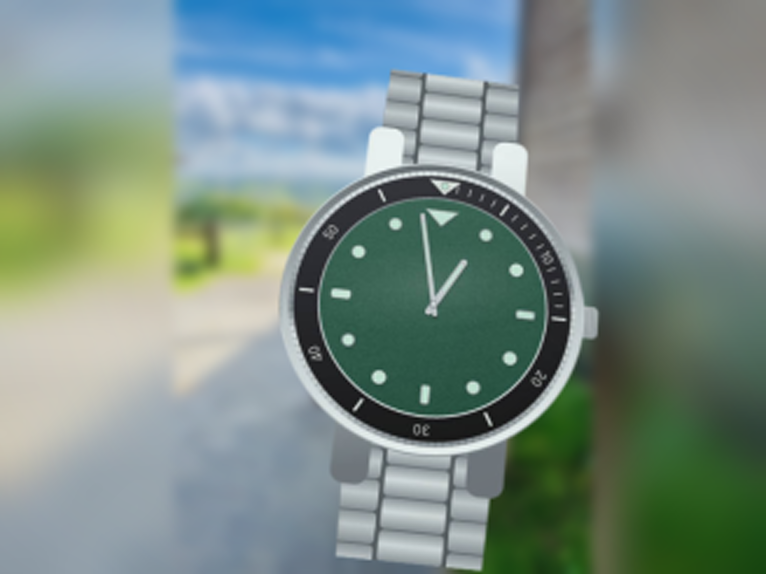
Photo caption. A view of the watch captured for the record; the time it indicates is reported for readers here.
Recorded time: 12:58
